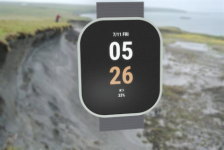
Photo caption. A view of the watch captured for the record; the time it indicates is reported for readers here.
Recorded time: 5:26
